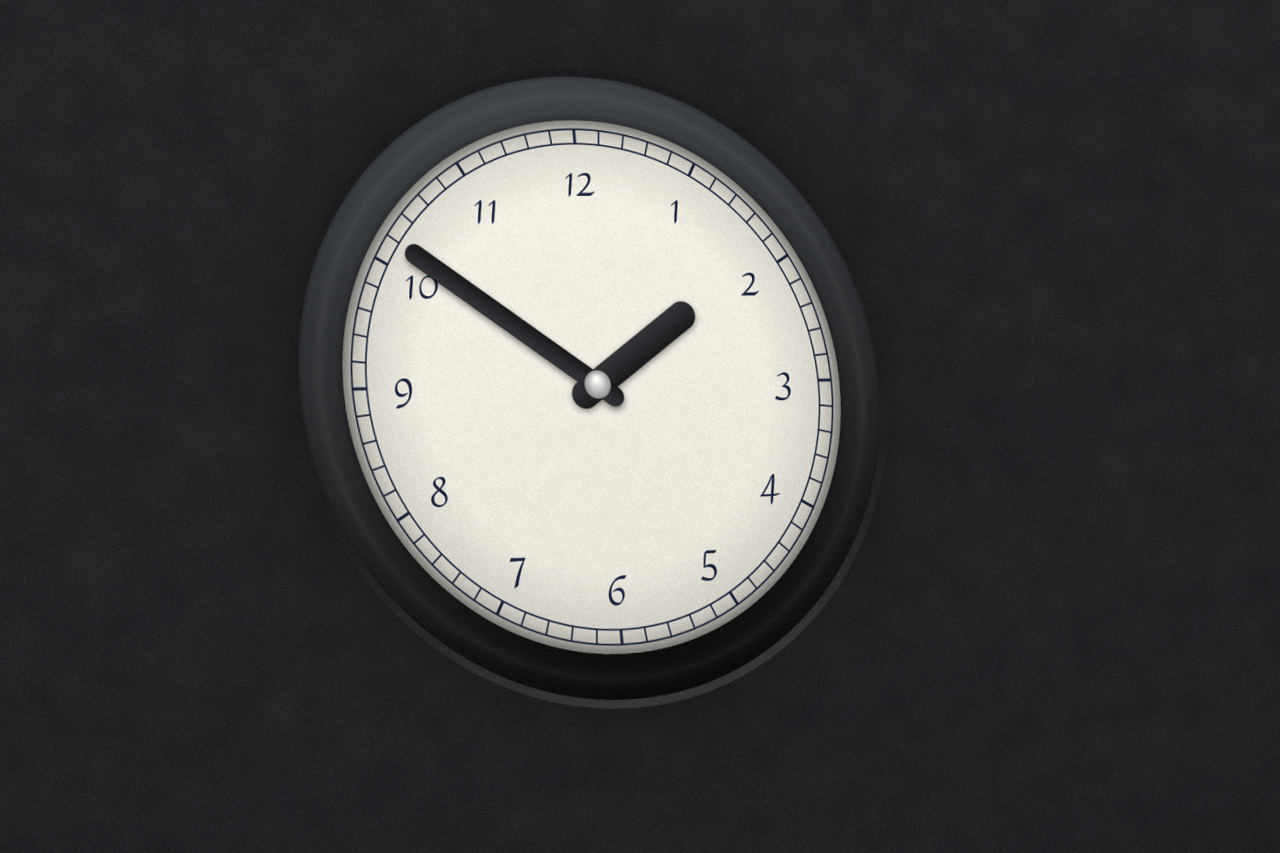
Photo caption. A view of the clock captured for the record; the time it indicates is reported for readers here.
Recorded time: 1:51
